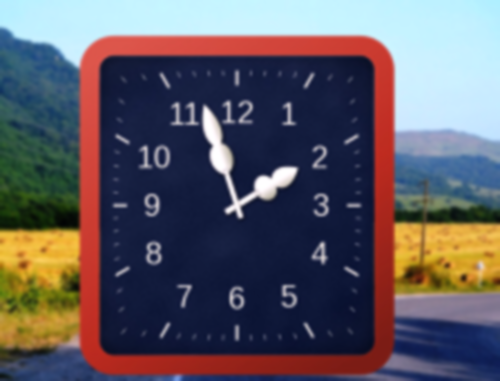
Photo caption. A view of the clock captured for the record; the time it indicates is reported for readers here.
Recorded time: 1:57
